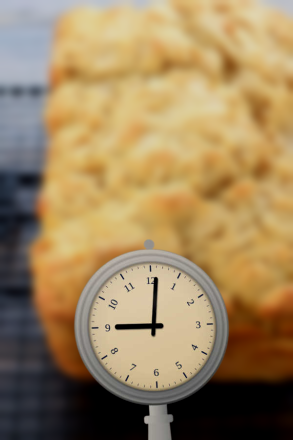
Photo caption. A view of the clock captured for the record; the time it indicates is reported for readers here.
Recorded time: 9:01
